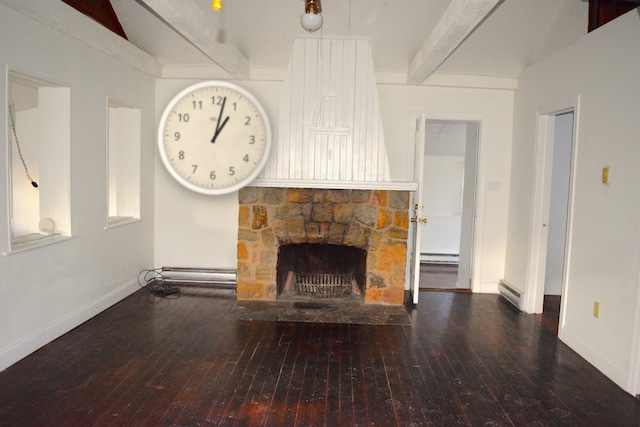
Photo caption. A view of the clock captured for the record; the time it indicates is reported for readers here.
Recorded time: 1:02
